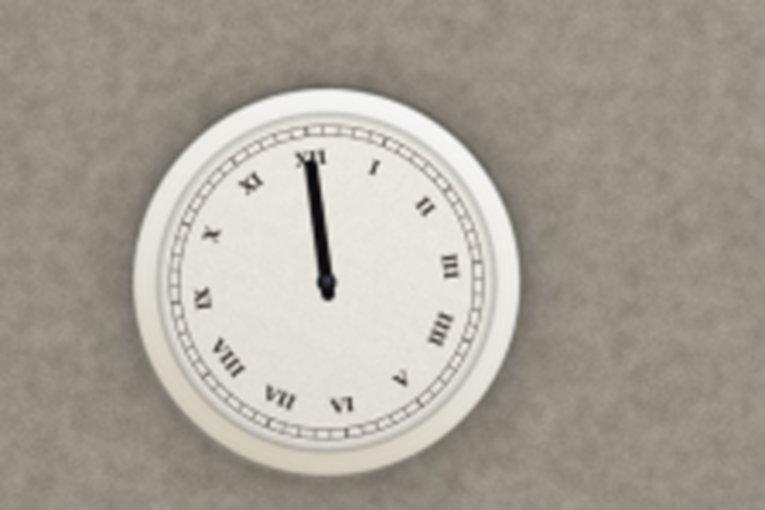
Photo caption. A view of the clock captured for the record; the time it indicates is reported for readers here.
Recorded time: 12:00
